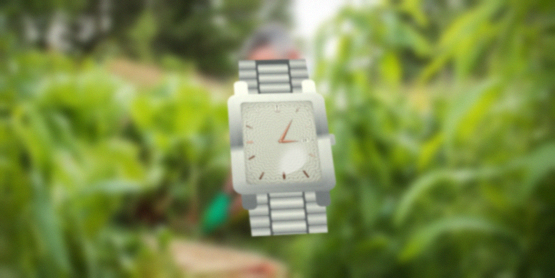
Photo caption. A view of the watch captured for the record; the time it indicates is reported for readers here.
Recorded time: 3:05
